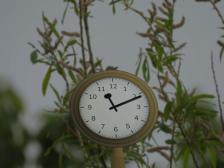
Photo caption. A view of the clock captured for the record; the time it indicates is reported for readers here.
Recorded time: 11:11
